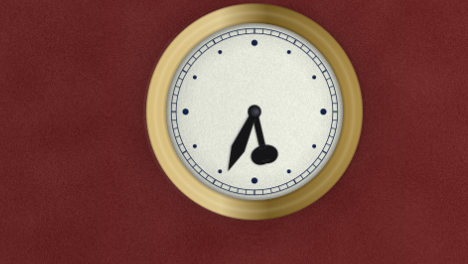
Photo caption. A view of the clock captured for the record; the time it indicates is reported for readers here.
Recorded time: 5:34
